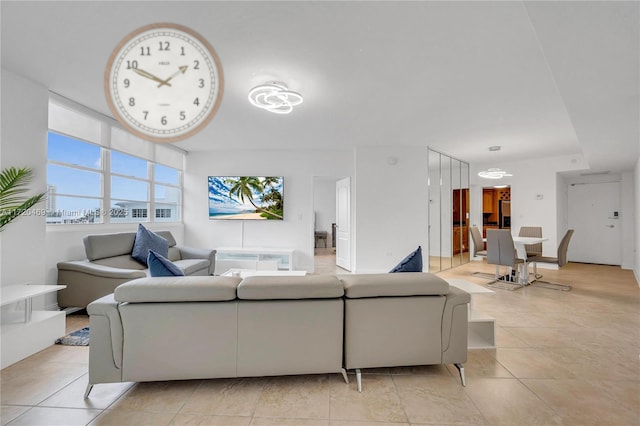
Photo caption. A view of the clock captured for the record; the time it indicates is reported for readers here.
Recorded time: 1:49
